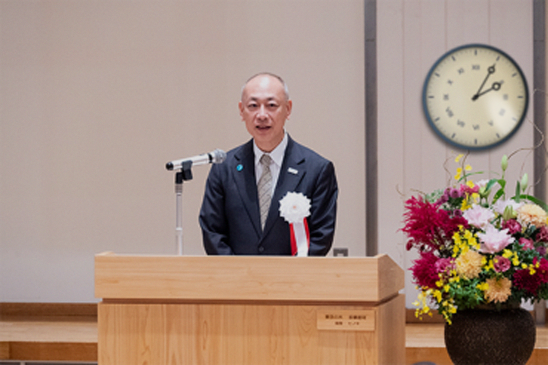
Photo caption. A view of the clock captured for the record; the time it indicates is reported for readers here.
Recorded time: 2:05
